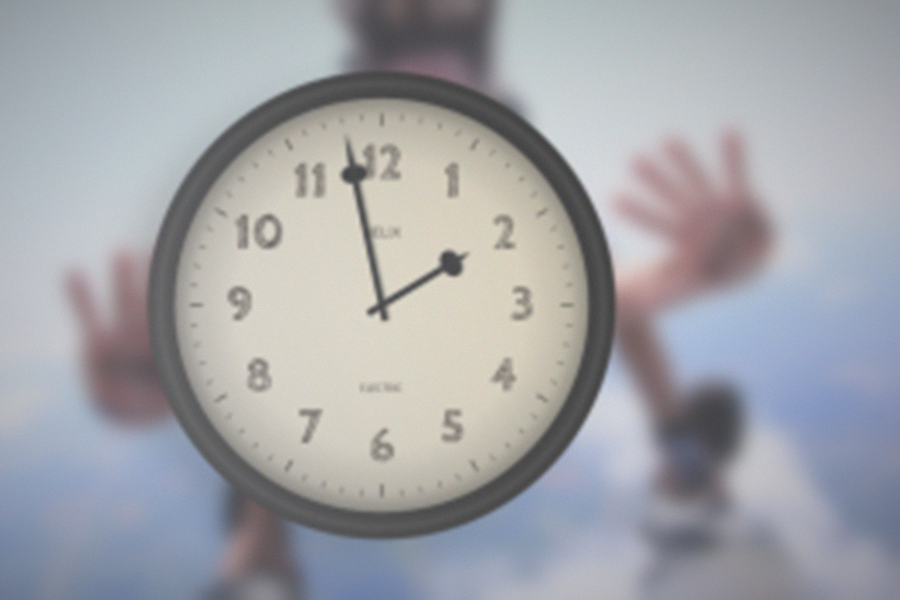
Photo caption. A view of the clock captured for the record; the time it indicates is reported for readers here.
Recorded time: 1:58
